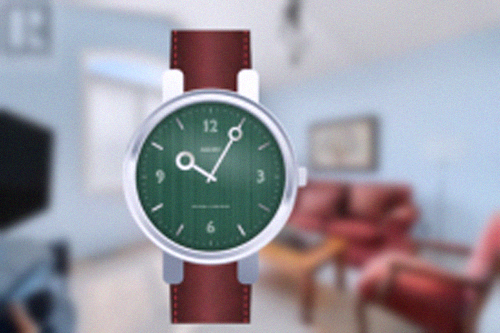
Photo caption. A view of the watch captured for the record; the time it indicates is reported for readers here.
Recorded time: 10:05
